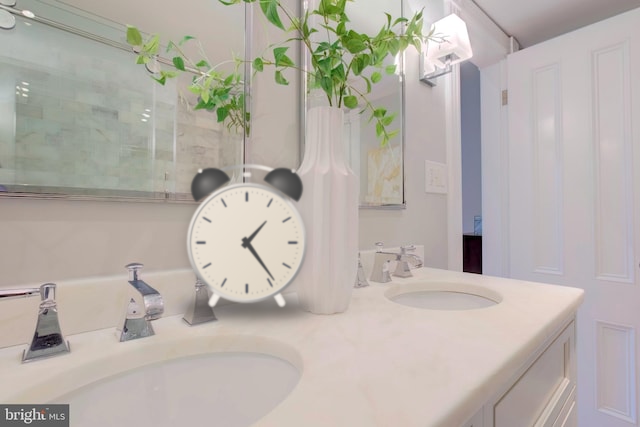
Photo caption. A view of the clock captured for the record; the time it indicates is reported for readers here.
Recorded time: 1:24
